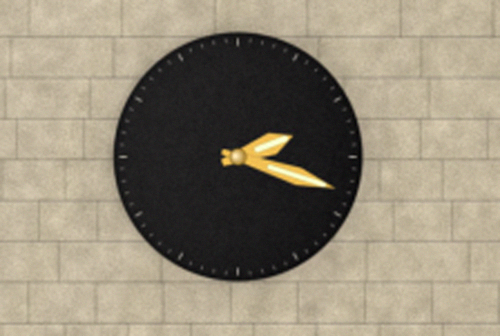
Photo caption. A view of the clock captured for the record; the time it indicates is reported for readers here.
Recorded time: 2:18
